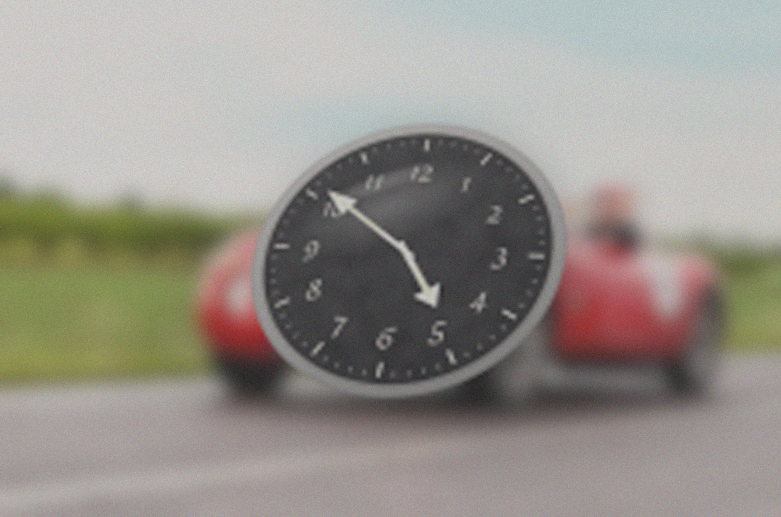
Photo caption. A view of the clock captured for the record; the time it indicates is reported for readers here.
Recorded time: 4:51
